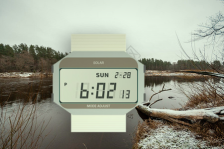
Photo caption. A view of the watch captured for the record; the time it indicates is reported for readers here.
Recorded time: 6:02:13
